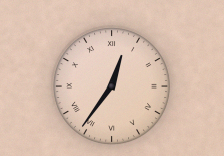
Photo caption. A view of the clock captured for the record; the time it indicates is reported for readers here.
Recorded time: 12:36
